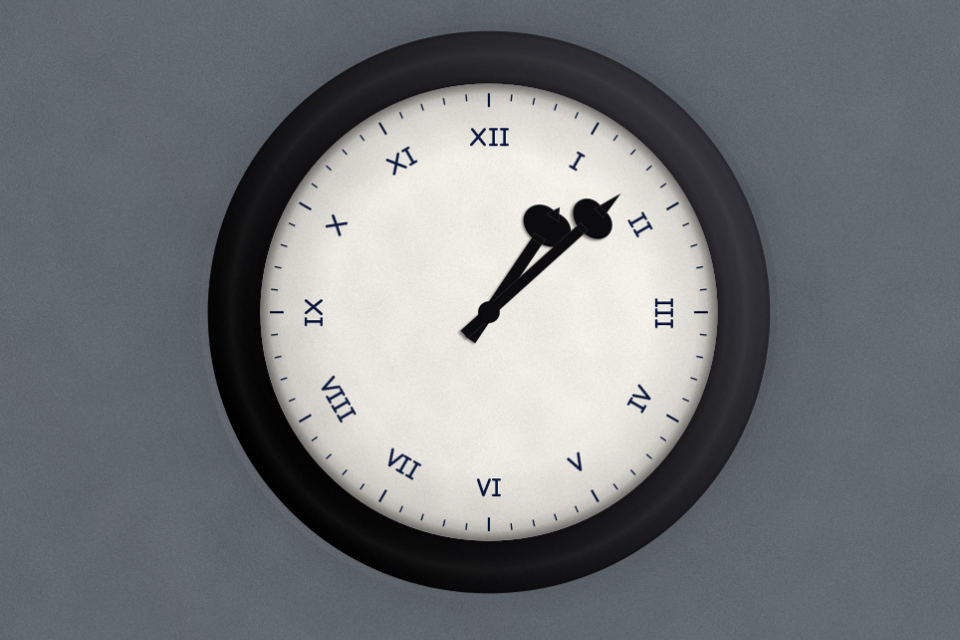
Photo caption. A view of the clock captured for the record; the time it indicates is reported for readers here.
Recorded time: 1:08
